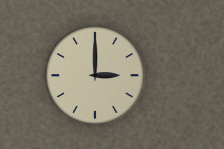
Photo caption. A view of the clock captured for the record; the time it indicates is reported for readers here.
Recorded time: 3:00
